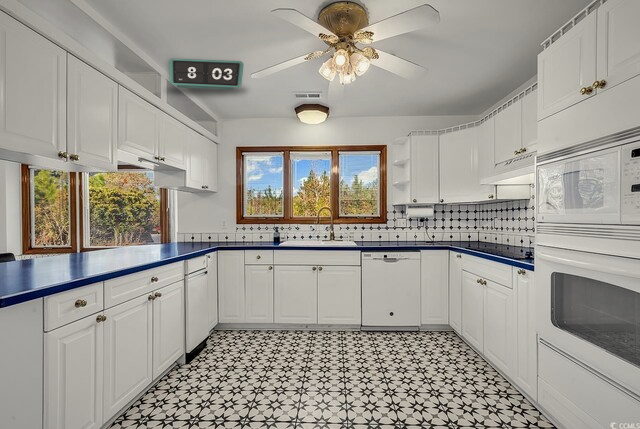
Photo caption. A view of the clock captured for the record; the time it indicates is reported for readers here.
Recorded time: 8:03
